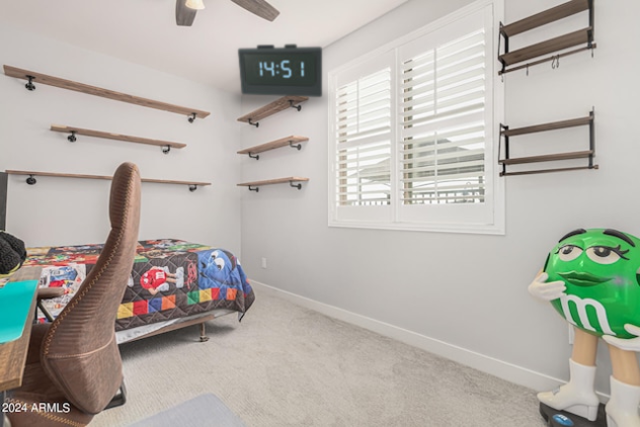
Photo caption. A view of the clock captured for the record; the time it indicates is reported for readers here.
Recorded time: 14:51
